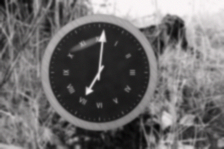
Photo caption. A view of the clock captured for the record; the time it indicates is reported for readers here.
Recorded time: 7:01
